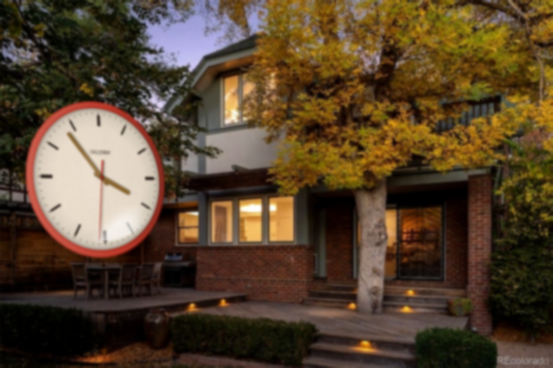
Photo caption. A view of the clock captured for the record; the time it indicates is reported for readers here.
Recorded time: 3:53:31
